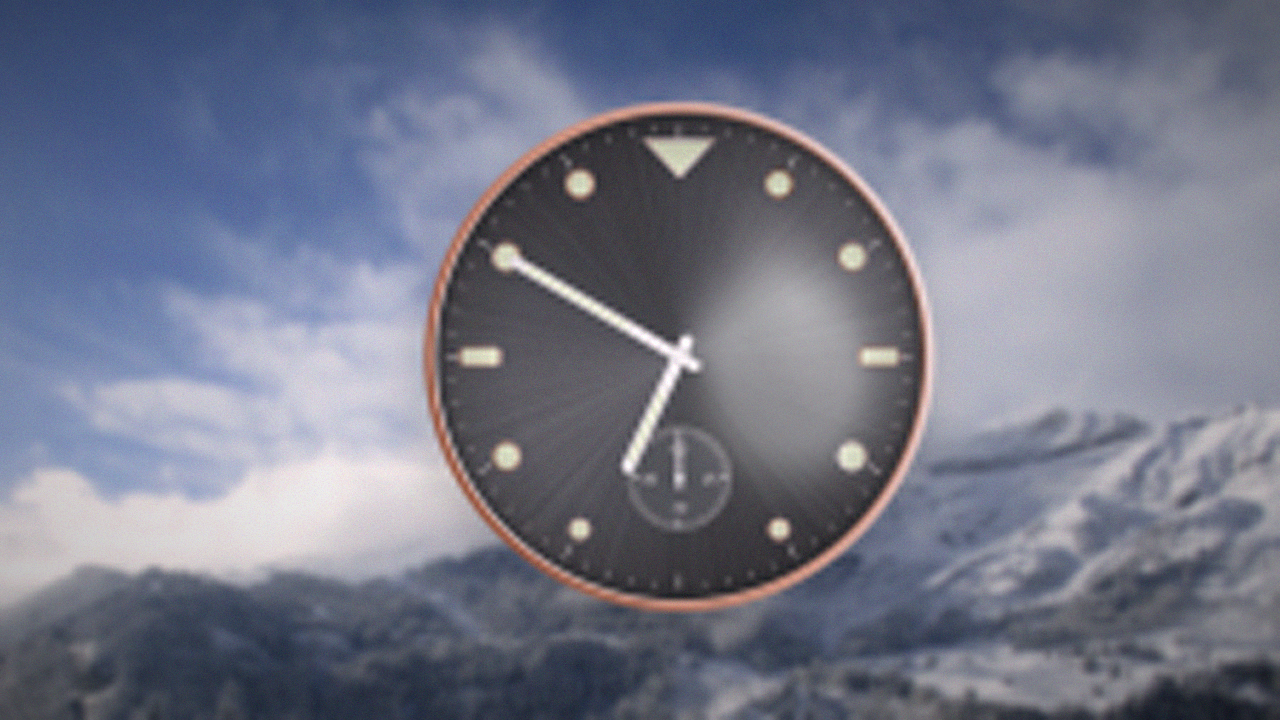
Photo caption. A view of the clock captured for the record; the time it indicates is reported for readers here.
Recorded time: 6:50
